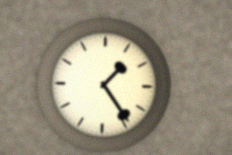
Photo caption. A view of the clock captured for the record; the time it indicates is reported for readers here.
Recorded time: 1:24
